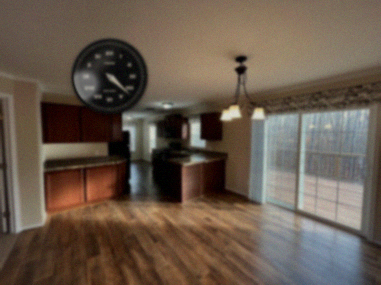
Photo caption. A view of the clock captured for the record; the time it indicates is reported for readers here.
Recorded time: 4:22
